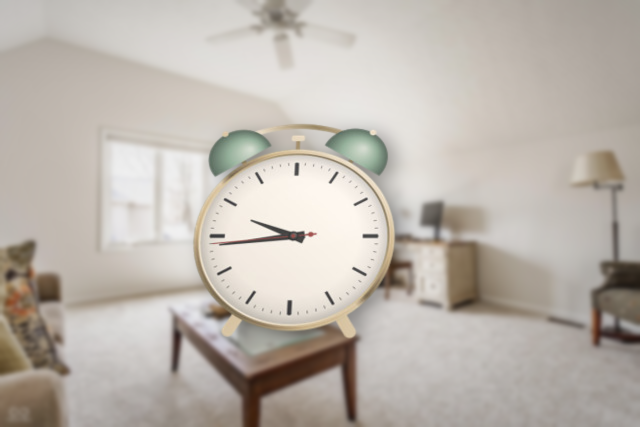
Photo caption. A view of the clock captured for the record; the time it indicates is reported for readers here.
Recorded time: 9:43:44
